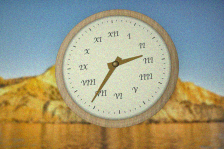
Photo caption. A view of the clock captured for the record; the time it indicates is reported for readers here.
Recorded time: 2:36
